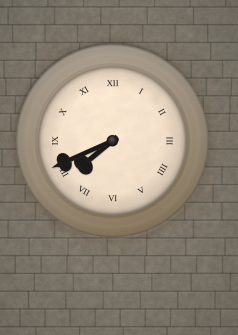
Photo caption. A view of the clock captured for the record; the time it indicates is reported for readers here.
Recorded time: 7:41
